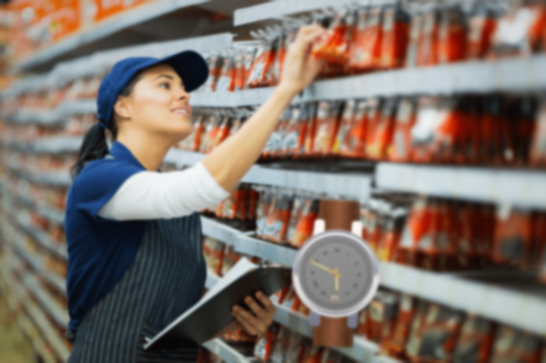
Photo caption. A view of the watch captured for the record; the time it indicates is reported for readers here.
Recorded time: 5:49
